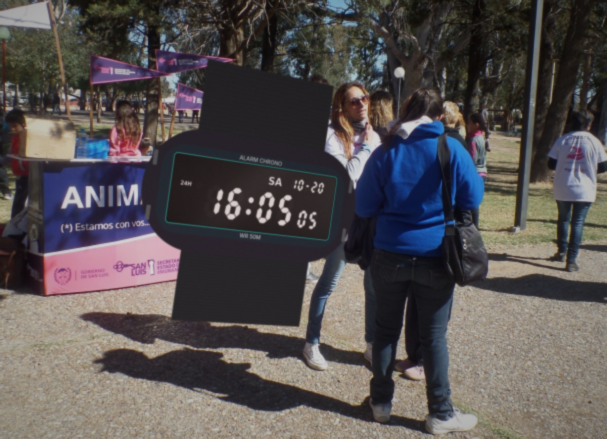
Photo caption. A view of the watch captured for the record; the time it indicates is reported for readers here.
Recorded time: 16:05:05
